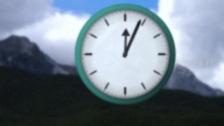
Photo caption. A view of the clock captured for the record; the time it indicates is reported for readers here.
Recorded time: 12:04
